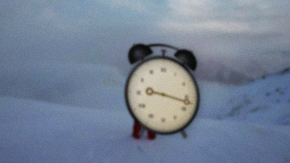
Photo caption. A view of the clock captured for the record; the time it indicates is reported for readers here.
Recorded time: 9:17
